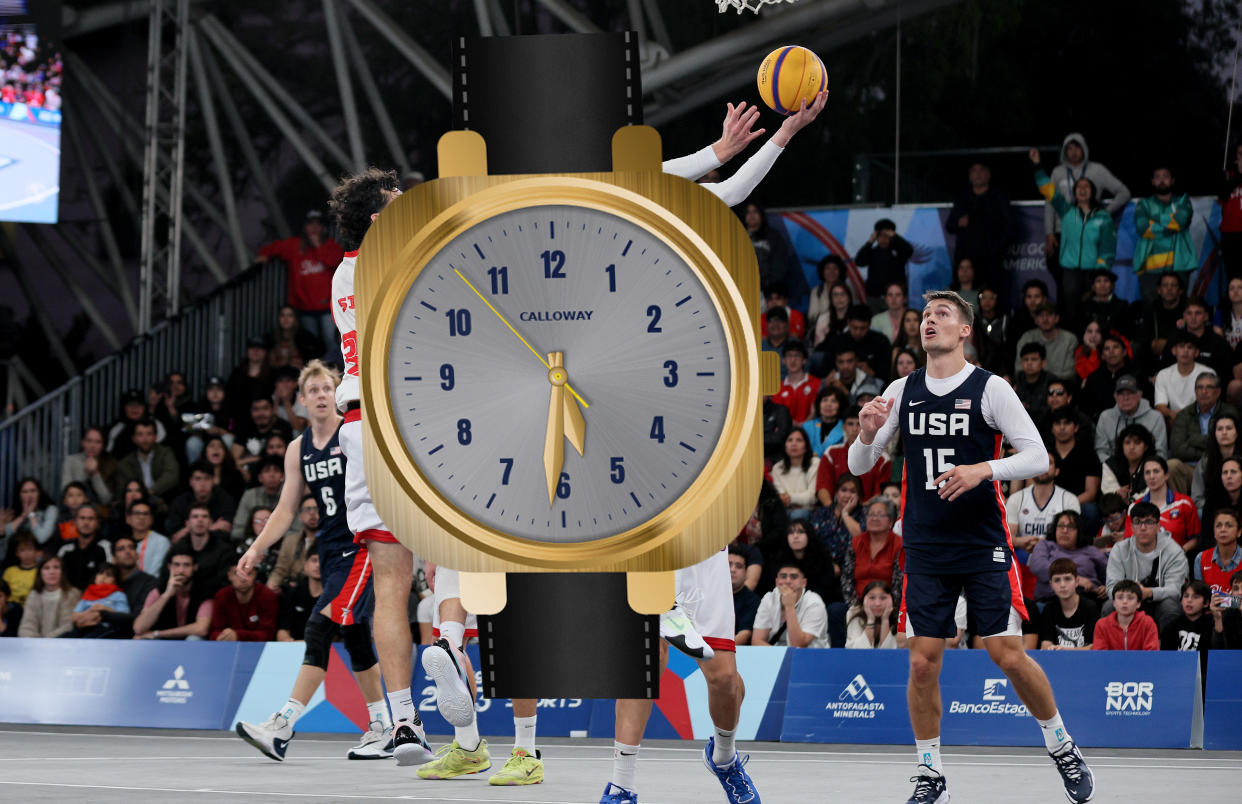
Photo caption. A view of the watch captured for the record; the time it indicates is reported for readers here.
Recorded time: 5:30:53
